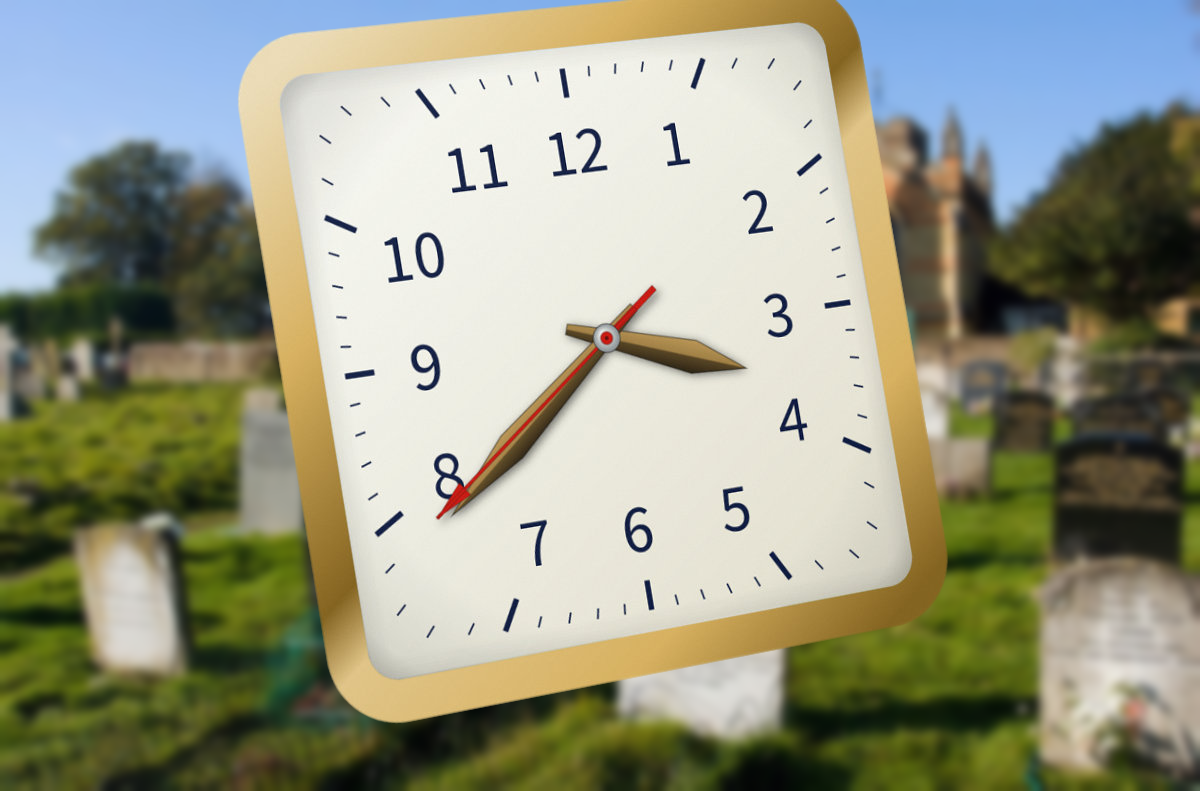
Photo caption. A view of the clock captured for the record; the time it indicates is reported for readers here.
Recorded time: 3:38:39
